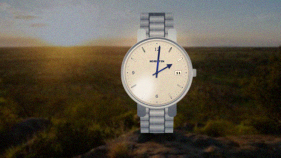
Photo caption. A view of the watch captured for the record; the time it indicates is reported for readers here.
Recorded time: 2:01
